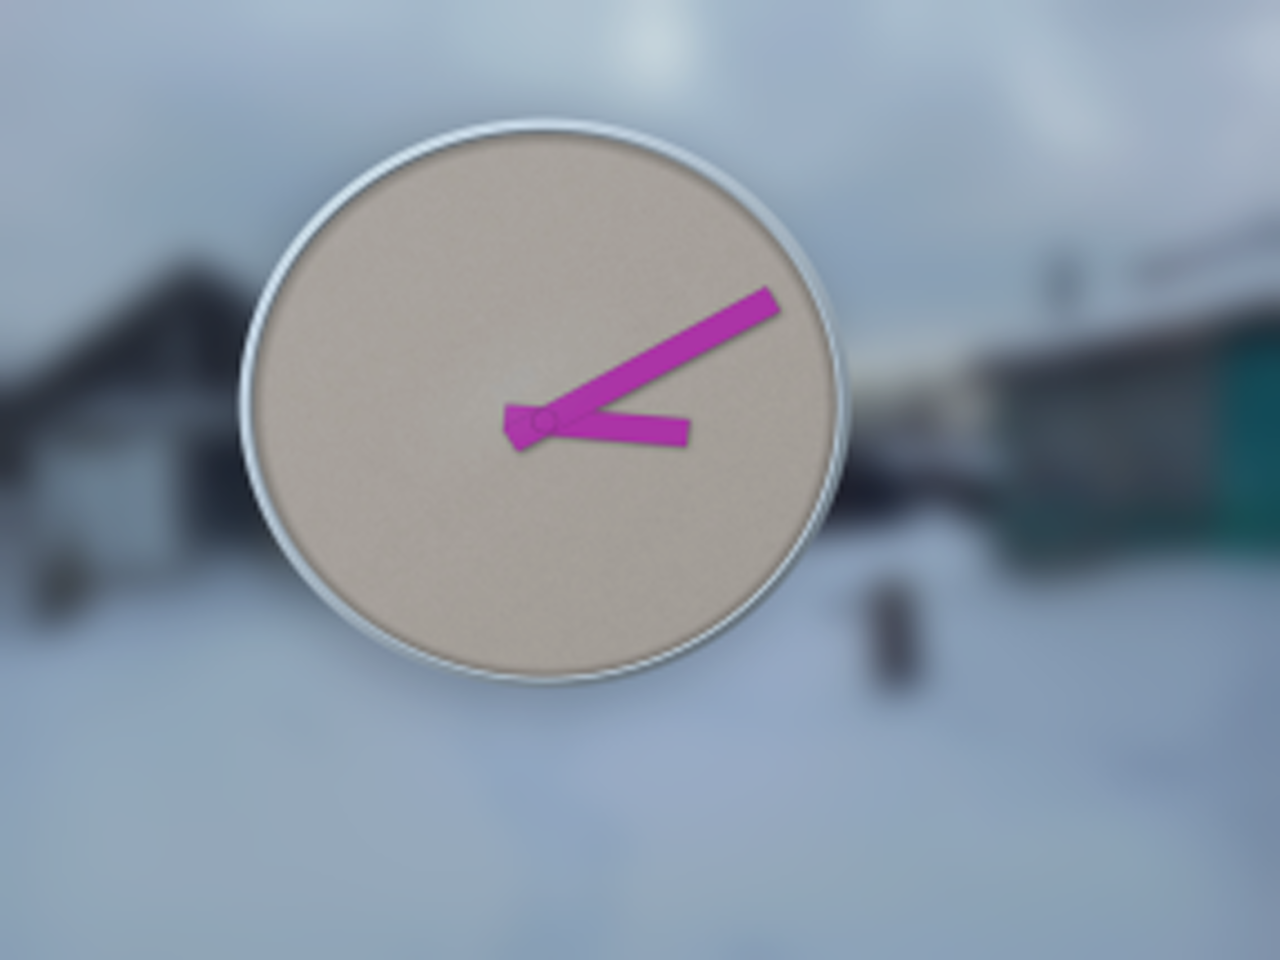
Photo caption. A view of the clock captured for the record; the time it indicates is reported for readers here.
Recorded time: 3:10
